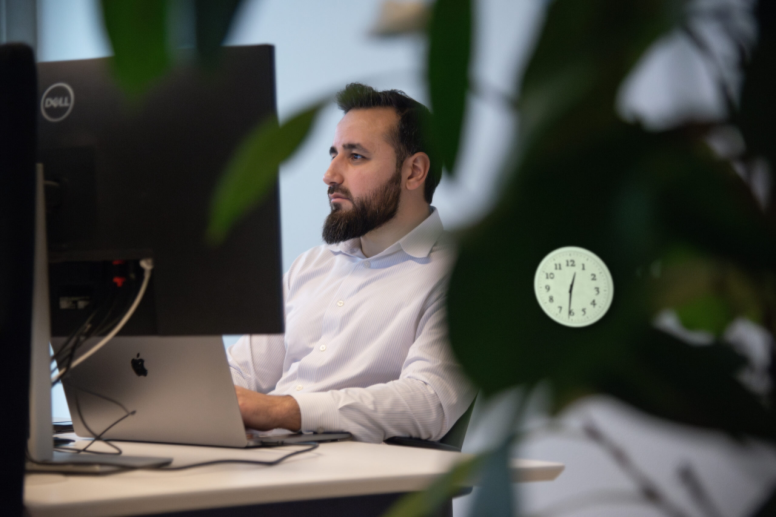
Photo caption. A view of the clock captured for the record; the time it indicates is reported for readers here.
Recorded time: 12:31
